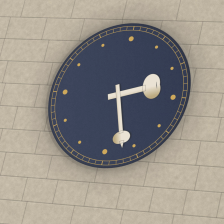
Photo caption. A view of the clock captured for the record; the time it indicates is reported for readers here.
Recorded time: 2:27
